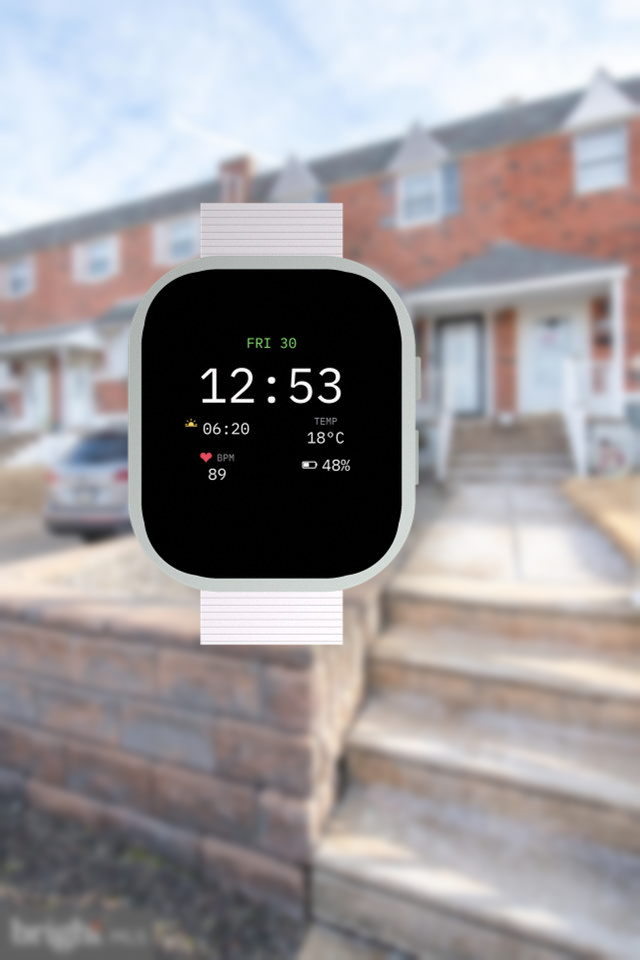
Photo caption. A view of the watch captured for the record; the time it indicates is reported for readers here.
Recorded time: 12:53
